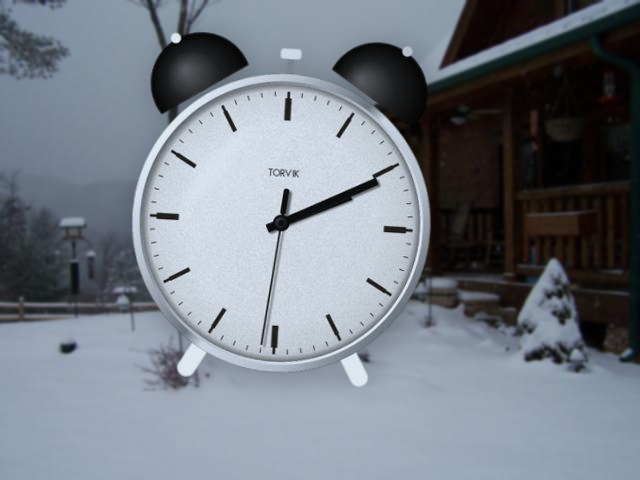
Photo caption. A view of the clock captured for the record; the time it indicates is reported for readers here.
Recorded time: 2:10:31
